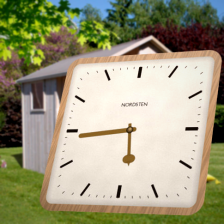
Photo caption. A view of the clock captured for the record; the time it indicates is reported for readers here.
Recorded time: 5:44
